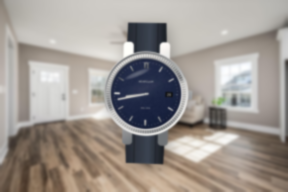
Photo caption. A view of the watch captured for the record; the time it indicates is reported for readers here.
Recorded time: 8:43
